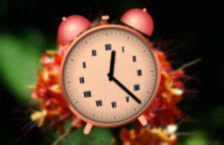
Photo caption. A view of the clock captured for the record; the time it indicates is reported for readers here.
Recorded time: 12:23
